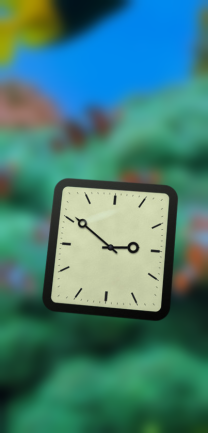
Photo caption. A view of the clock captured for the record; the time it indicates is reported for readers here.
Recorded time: 2:51
